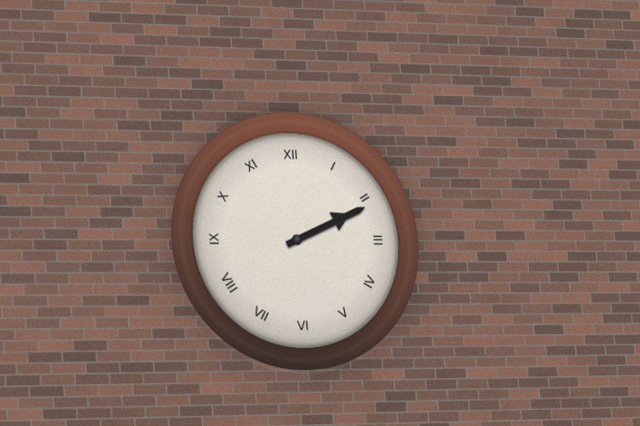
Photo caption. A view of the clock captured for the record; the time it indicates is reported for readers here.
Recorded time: 2:11
